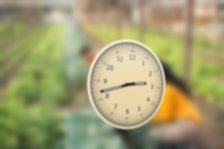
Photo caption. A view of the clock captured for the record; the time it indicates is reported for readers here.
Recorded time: 2:42
